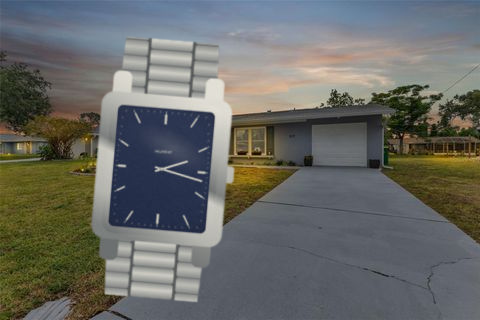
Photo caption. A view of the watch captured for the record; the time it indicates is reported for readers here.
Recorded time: 2:17
